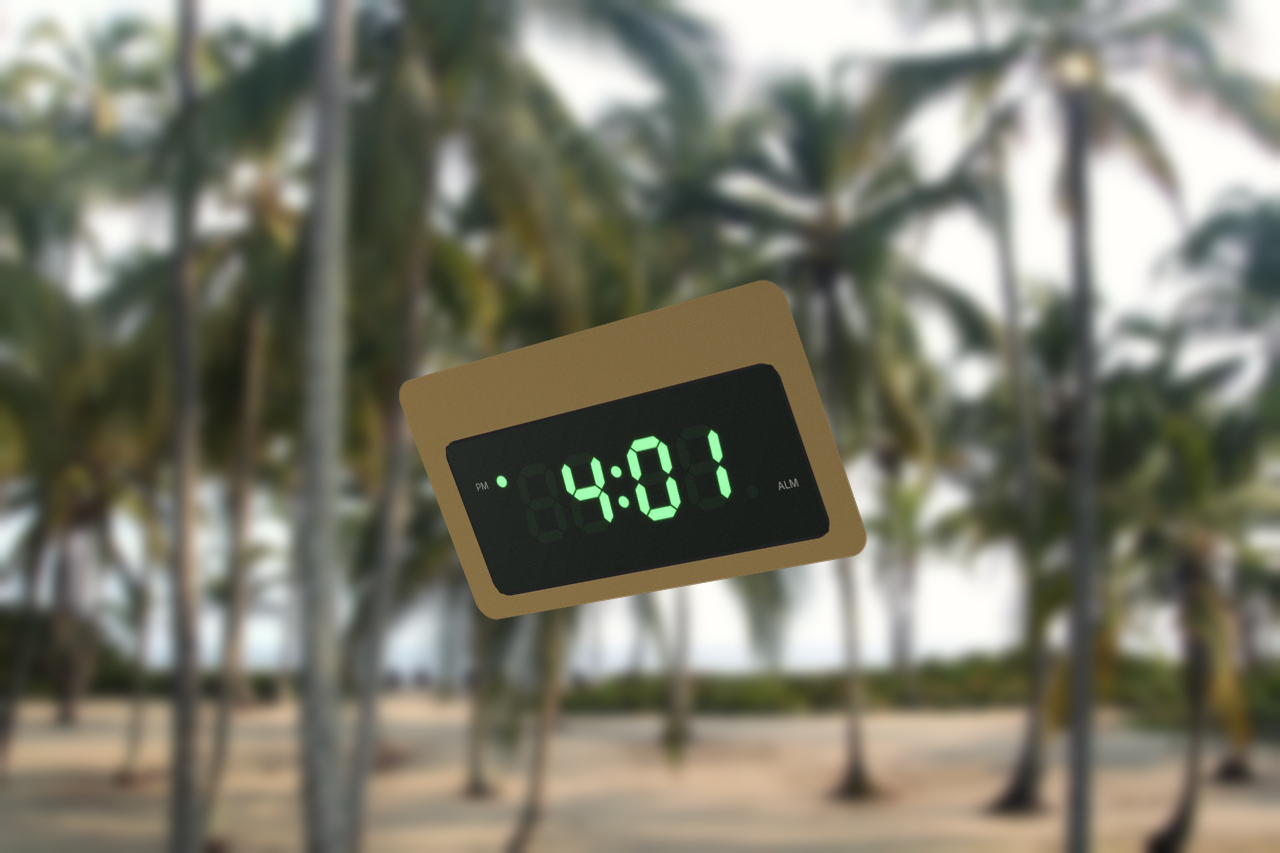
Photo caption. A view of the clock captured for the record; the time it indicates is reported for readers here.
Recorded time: 4:01
